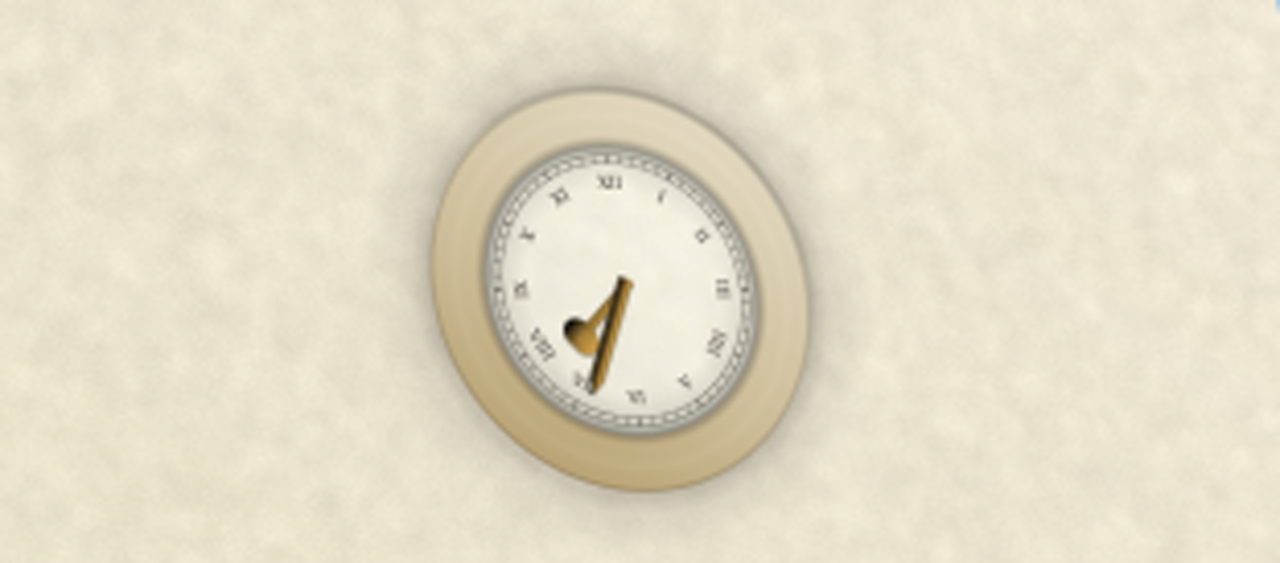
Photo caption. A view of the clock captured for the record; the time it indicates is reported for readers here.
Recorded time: 7:34
